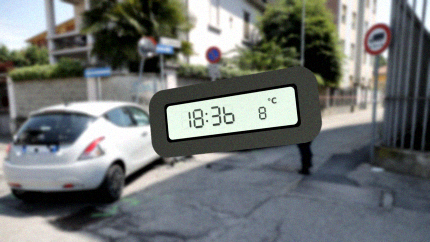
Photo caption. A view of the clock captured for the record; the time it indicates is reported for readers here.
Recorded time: 18:36
